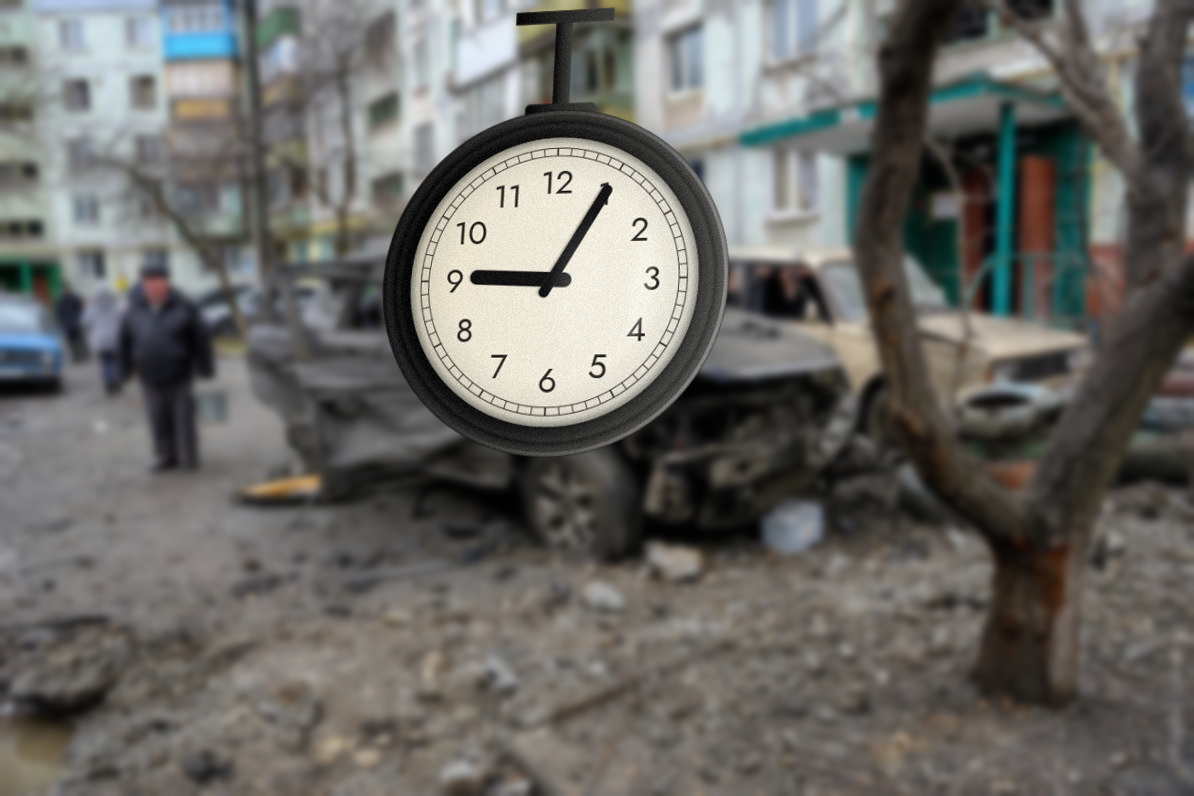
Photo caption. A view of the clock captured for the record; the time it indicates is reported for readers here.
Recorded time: 9:05
